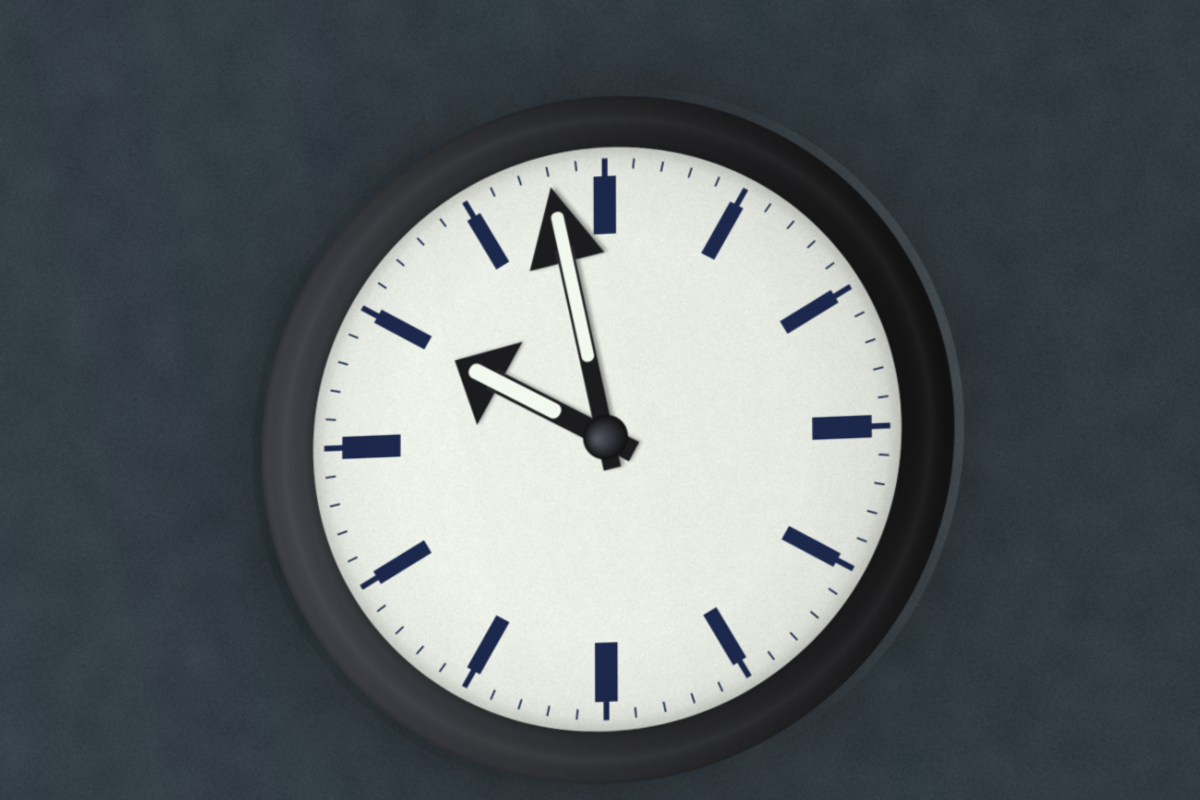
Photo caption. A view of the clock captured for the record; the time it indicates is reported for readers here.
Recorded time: 9:58
